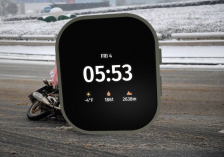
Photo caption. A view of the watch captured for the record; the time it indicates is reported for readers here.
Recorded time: 5:53
